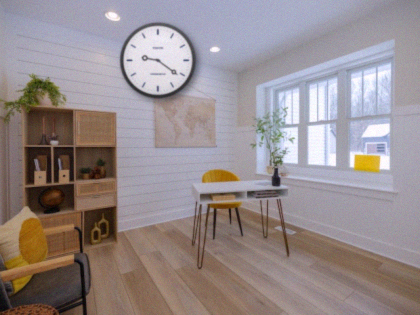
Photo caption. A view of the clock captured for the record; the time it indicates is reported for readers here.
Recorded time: 9:21
